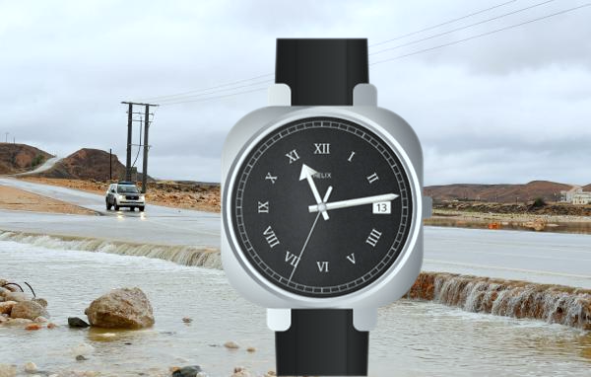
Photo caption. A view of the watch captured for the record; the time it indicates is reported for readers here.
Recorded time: 11:13:34
